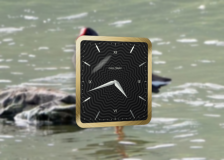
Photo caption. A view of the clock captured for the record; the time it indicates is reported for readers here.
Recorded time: 4:42
